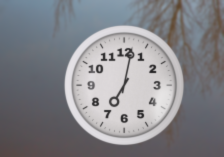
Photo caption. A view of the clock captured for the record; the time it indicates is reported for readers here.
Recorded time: 7:02
